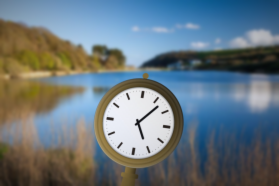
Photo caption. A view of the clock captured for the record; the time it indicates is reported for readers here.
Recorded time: 5:07
